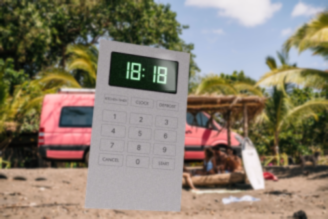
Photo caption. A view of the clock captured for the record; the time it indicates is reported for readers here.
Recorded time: 18:18
